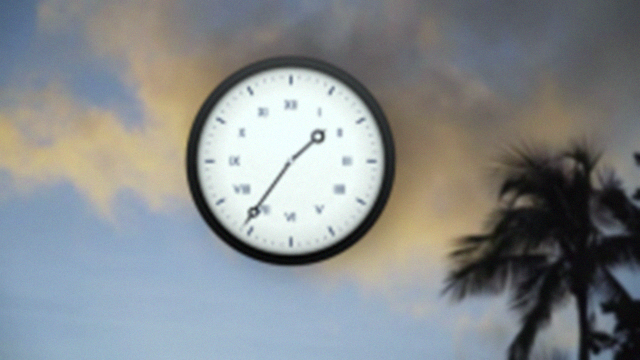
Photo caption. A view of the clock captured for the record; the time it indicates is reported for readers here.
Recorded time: 1:36
